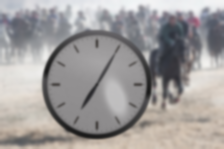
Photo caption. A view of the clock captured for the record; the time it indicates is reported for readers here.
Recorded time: 7:05
